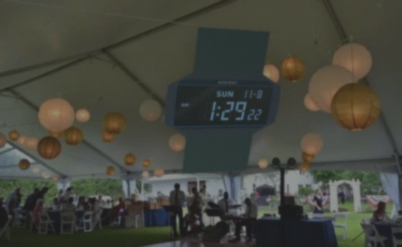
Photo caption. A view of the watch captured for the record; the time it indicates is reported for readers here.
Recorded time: 1:29:22
